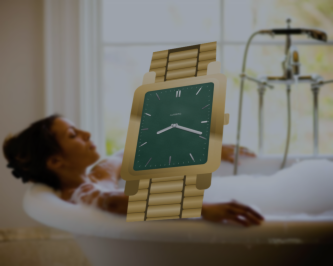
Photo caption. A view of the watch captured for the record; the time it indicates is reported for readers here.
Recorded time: 8:19
